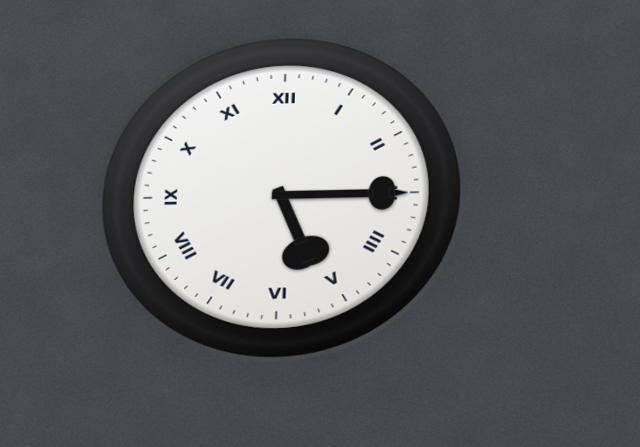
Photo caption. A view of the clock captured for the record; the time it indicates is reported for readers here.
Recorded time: 5:15
